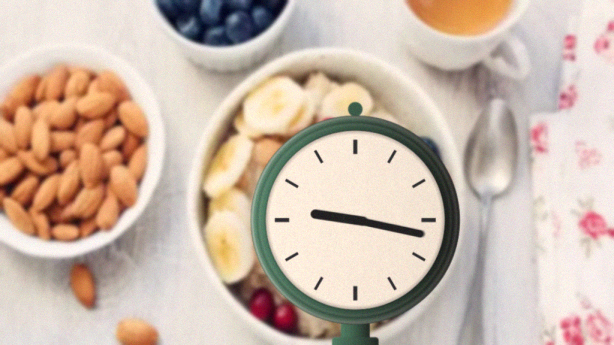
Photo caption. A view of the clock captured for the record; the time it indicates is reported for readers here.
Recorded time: 9:17
